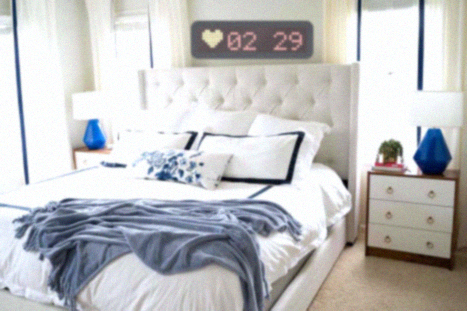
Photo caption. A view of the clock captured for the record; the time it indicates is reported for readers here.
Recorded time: 2:29
